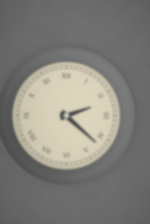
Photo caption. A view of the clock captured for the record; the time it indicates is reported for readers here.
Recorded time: 2:22
